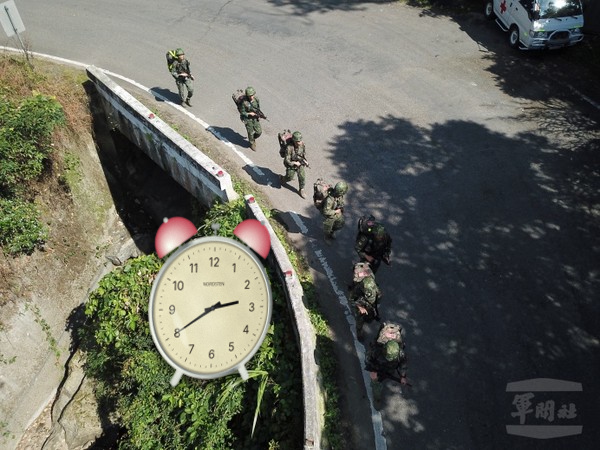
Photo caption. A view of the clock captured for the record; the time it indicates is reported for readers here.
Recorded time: 2:40
